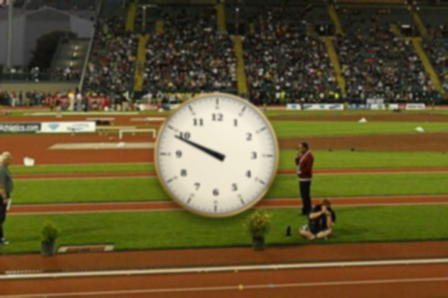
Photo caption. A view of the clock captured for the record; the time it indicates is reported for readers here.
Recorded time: 9:49
